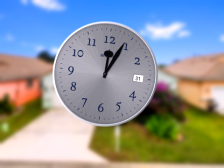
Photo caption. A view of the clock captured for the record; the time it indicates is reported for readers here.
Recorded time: 12:04
